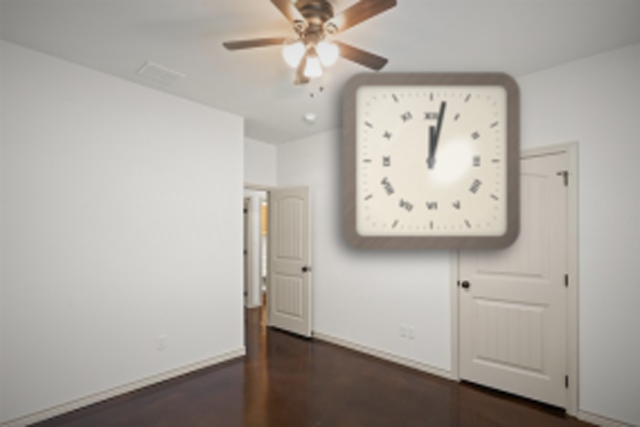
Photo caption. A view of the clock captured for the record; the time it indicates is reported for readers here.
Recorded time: 12:02
